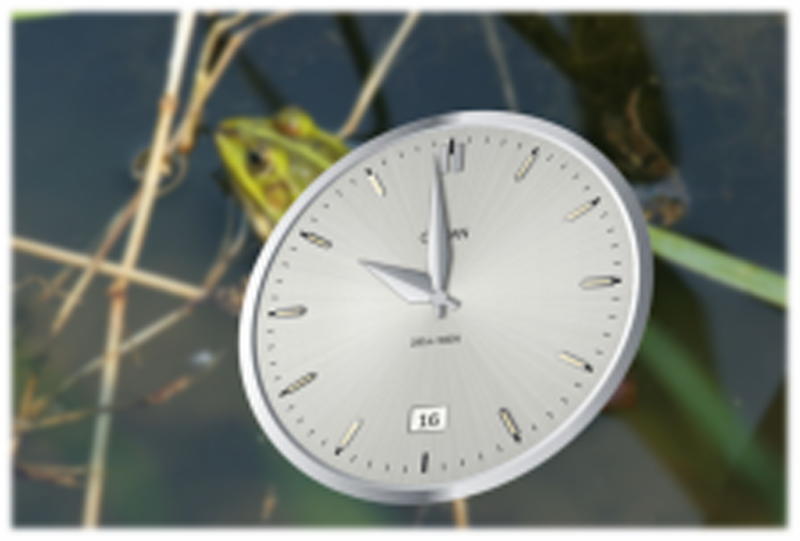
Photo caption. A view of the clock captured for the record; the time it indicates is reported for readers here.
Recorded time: 9:59
